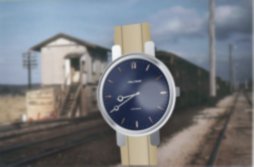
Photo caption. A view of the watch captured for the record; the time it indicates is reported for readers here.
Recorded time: 8:40
